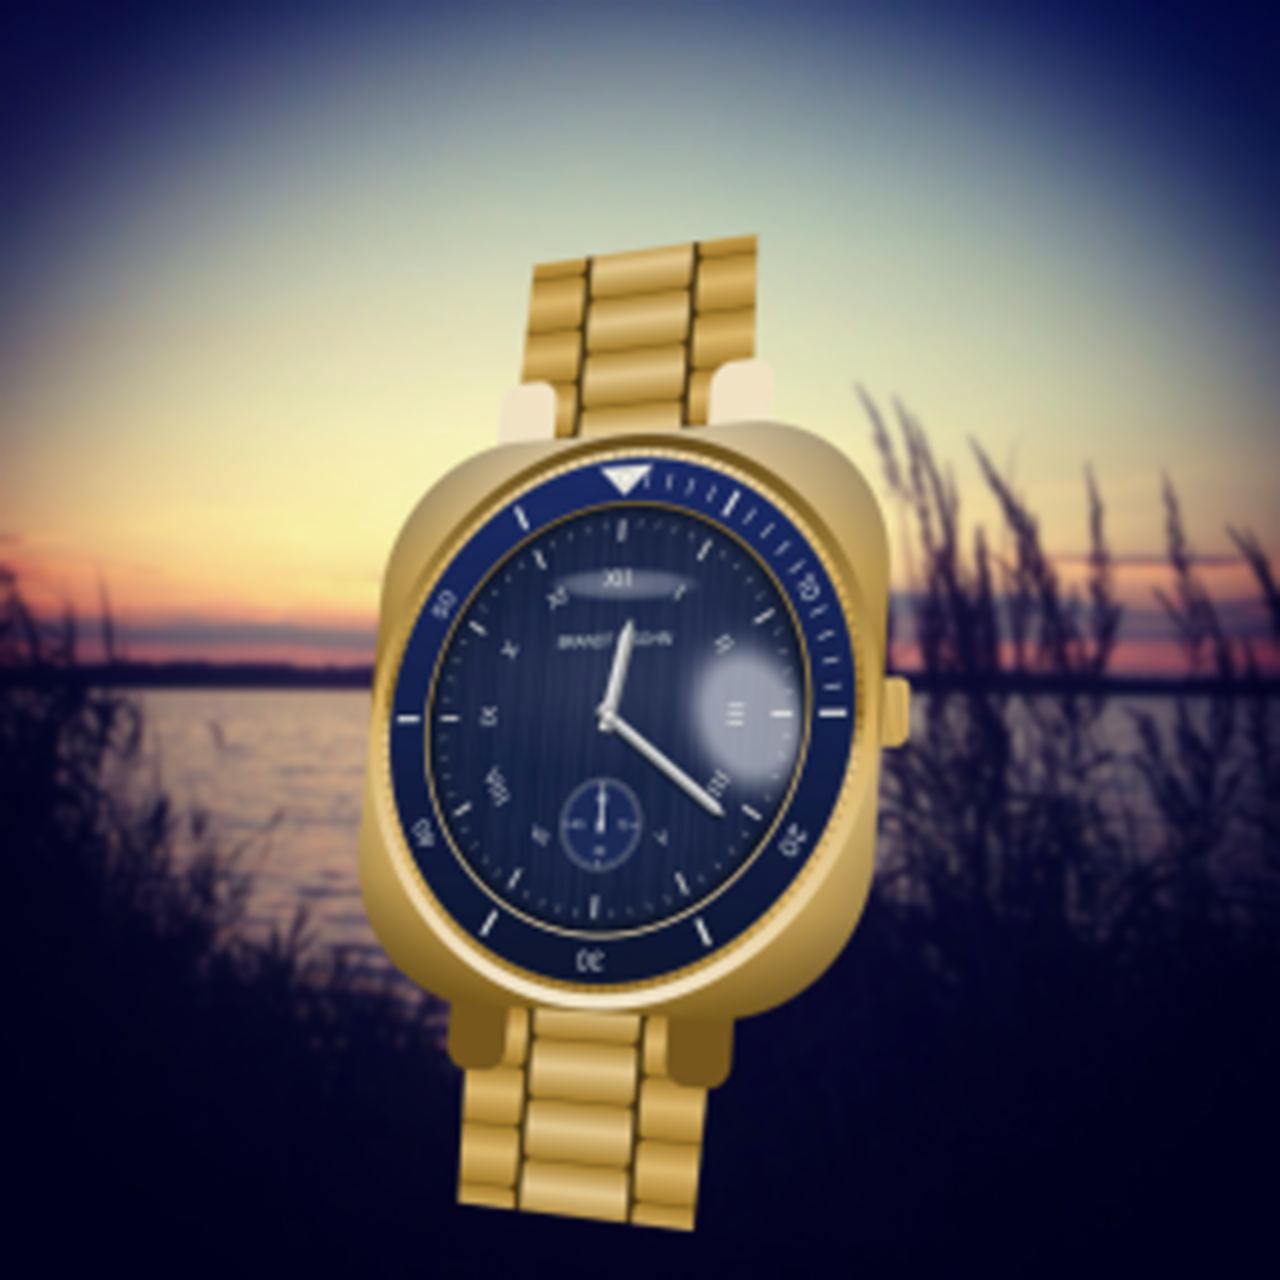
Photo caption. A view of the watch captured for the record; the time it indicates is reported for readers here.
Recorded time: 12:21
